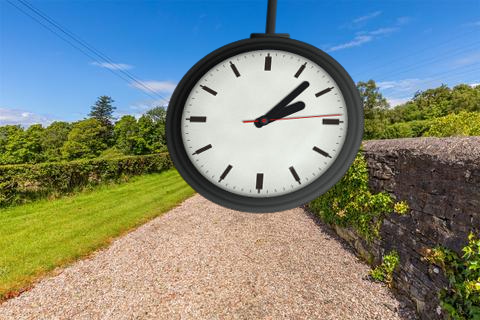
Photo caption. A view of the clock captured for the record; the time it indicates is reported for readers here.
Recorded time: 2:07:14
